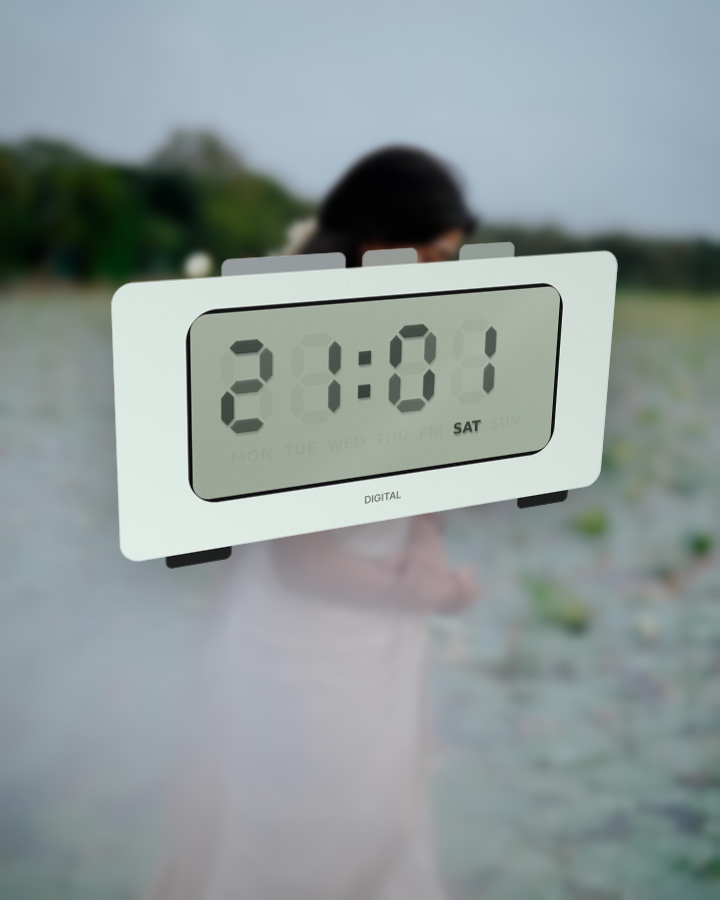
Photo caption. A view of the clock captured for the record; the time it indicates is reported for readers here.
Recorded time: 21:01
